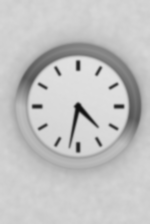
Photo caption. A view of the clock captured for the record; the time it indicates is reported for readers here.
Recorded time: 4:32
